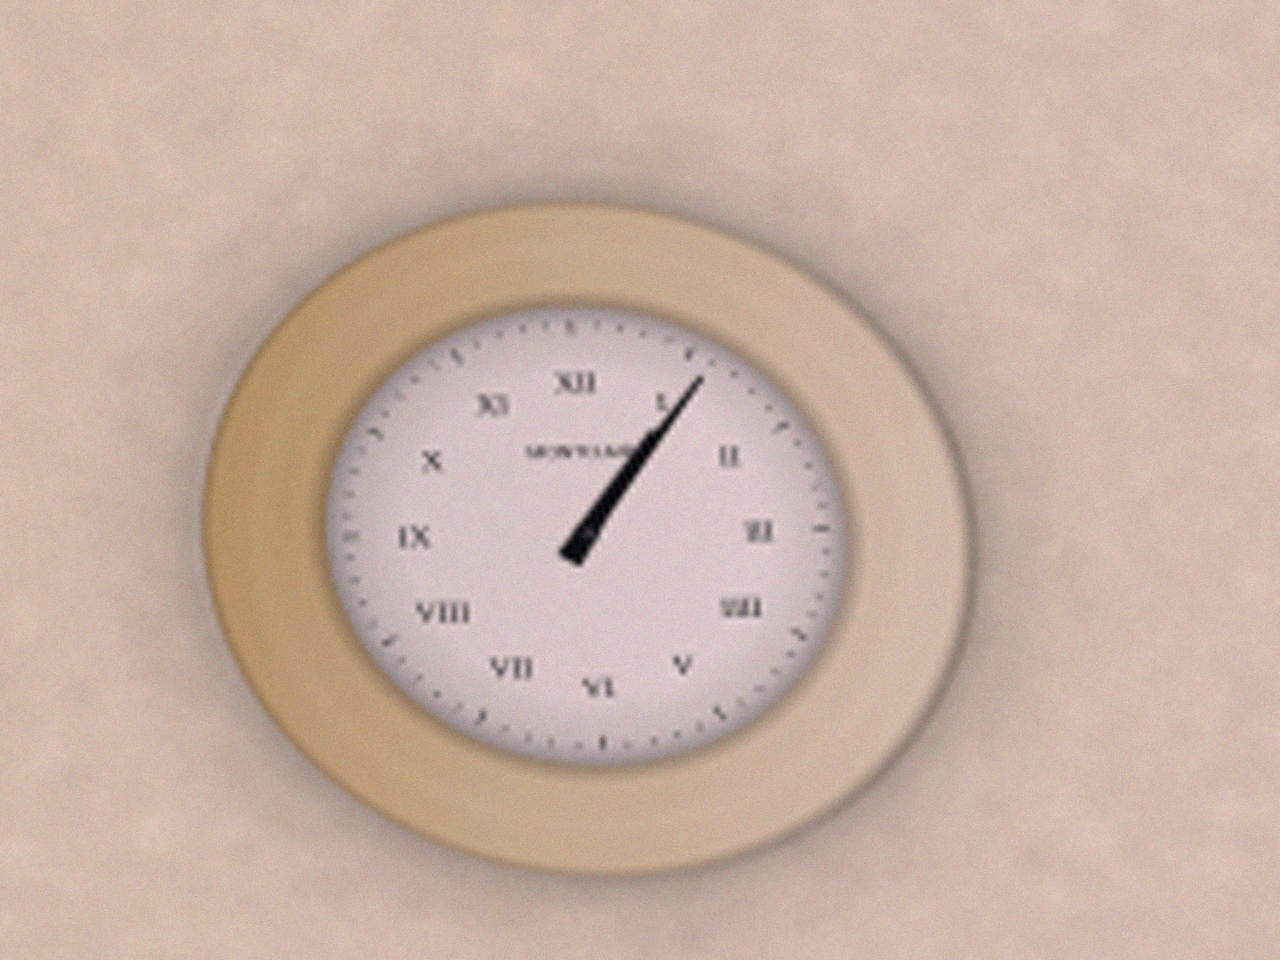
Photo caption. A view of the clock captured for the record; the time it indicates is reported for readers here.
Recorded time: 1:06
